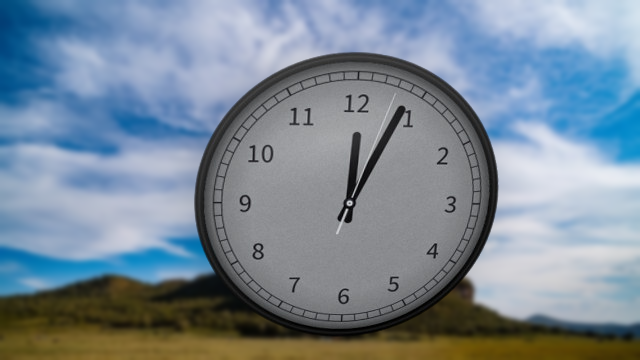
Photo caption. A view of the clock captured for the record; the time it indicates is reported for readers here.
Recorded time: 12:04:03
